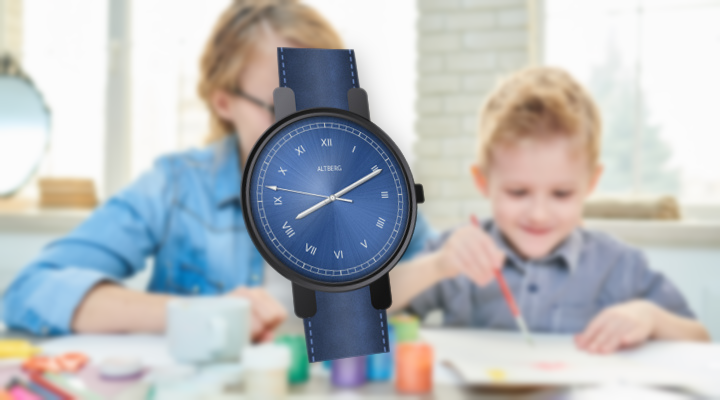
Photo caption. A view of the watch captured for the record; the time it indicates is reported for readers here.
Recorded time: 8:10:47
